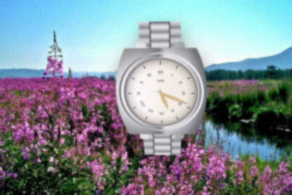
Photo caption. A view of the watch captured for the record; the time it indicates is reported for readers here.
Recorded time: 5:19
